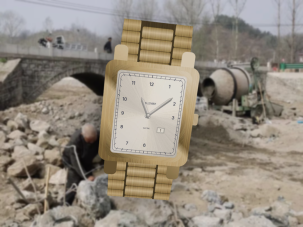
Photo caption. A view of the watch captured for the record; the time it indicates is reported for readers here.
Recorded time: 11:08
